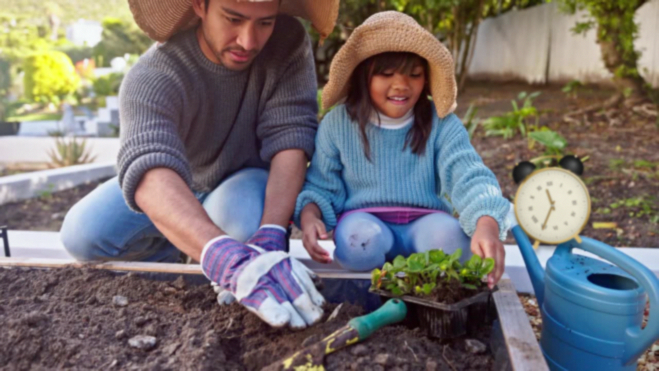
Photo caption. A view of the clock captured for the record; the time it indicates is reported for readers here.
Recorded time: 11:35
